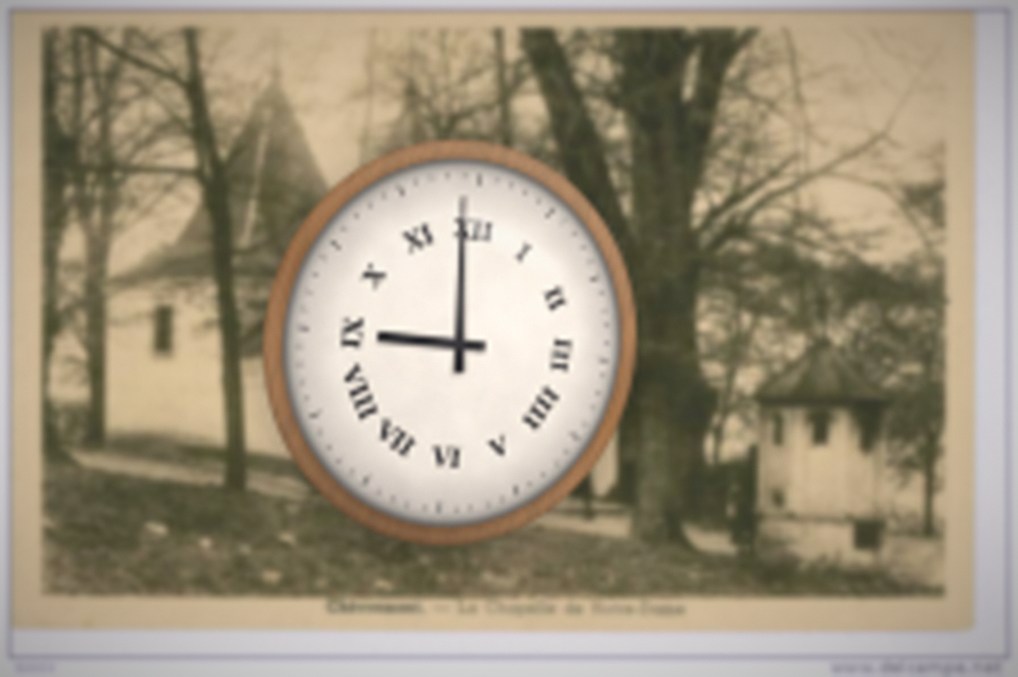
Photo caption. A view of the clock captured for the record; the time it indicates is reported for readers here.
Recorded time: 8:59
